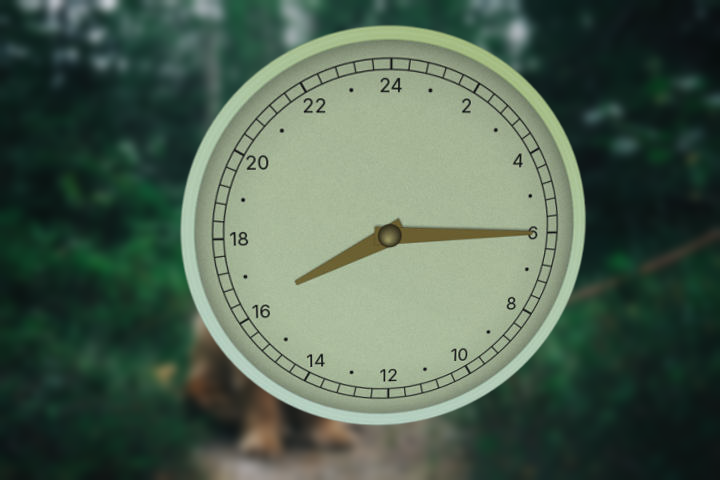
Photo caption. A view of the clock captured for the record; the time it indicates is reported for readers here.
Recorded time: 16:15
